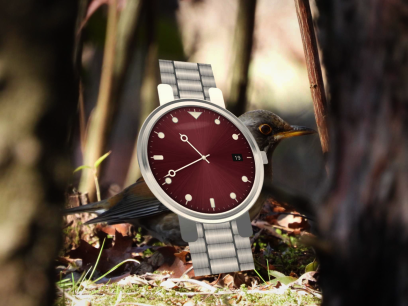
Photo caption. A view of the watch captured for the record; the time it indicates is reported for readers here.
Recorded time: 10:41
